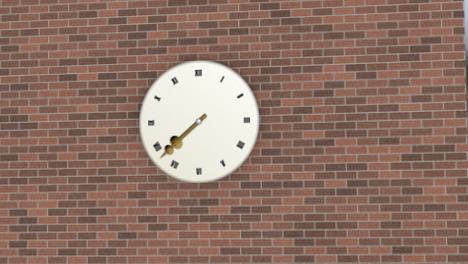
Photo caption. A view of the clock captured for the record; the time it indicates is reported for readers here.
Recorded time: 7:38
